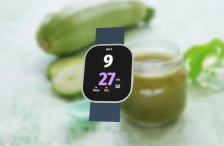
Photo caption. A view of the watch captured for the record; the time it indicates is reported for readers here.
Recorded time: 9:27
